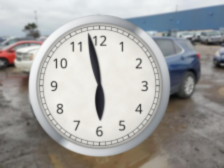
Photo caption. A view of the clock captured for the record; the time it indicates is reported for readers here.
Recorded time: 5:58
